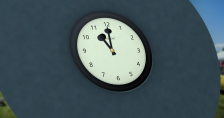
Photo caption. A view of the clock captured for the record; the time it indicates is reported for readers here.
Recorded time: 11:00
